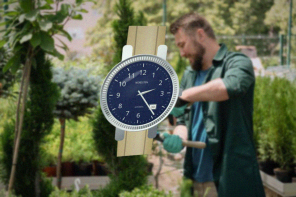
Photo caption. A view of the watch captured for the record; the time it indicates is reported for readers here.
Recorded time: 2:24
